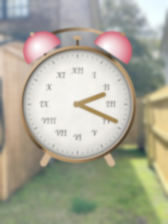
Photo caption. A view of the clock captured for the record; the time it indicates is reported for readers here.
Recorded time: 2:19
